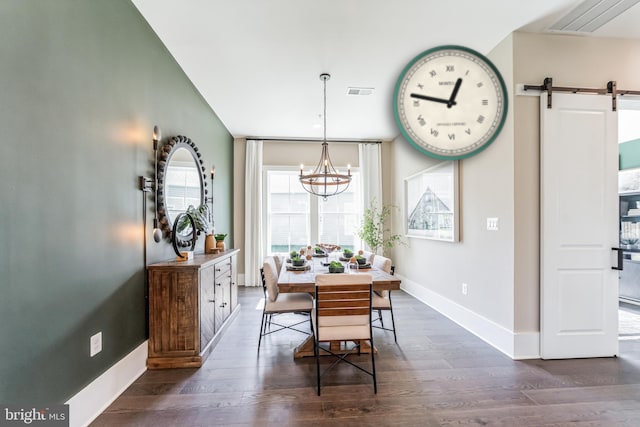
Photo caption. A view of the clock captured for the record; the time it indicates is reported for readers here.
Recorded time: 12:47
